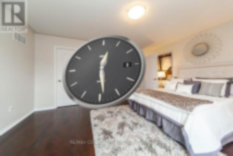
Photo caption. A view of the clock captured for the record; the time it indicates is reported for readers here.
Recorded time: 12:29
